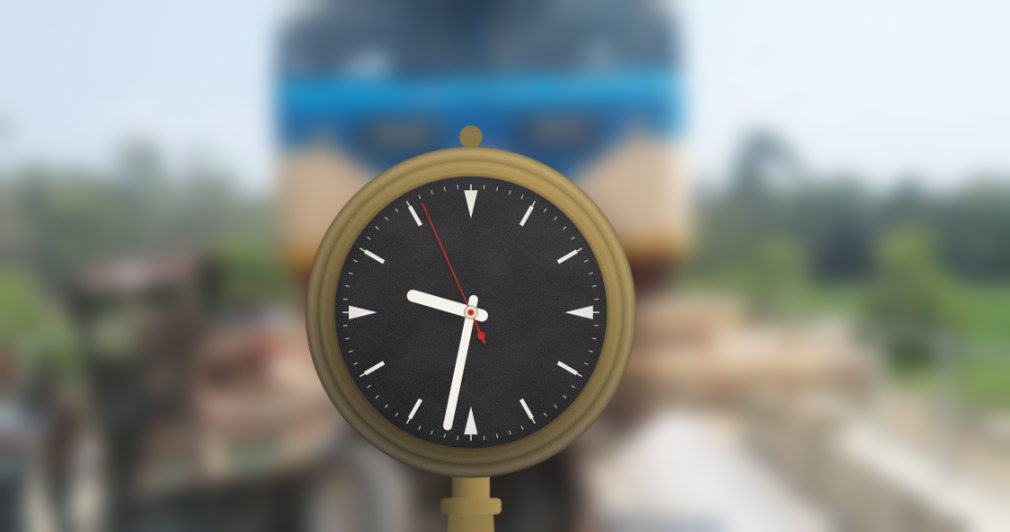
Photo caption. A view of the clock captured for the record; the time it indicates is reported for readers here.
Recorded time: 9:31:56
